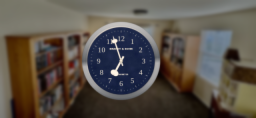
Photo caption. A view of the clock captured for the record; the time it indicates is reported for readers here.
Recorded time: 6:57
